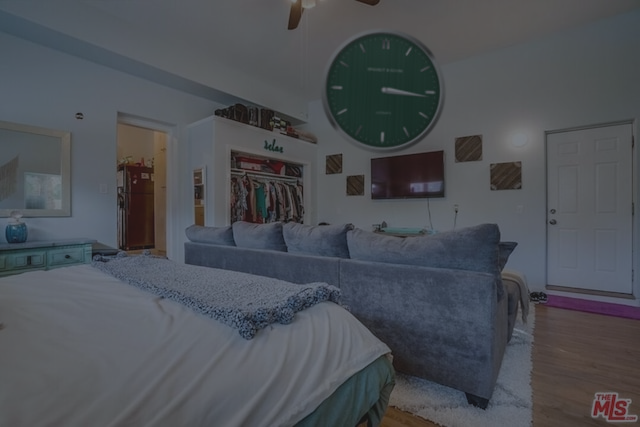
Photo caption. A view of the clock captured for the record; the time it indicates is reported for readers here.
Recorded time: 3:16
